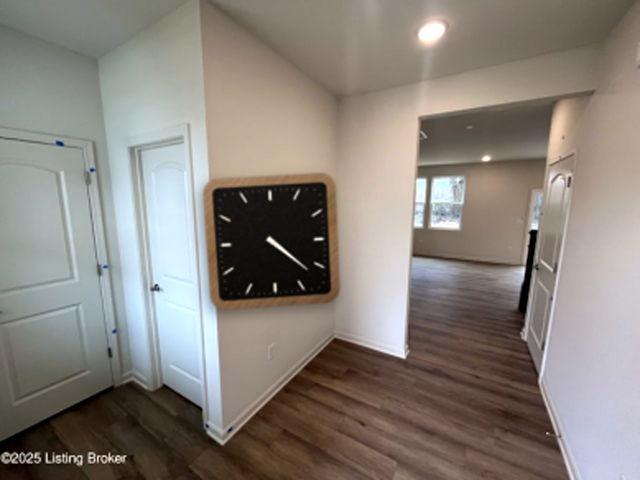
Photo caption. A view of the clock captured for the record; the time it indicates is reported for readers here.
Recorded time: 4:22
